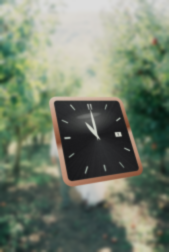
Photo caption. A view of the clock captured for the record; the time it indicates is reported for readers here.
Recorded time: 11:00
